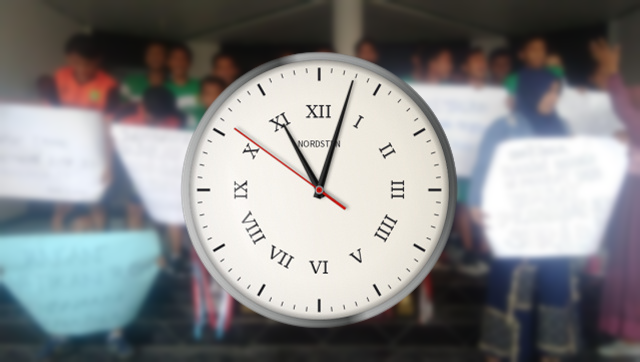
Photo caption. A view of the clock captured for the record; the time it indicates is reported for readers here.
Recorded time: 11:02:51
